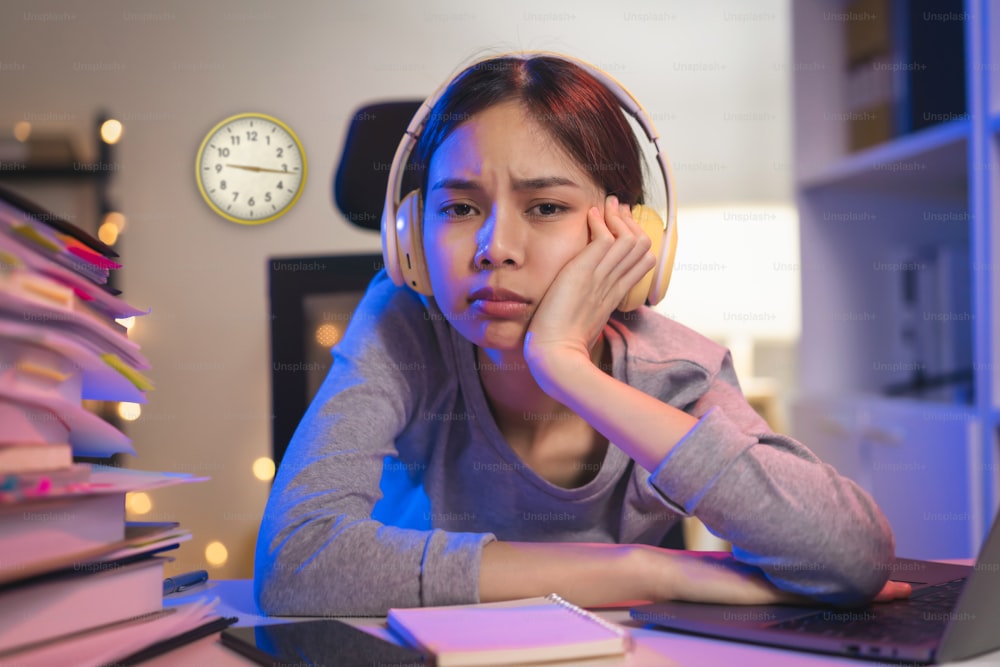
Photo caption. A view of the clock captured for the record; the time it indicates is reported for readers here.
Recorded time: 9:16
